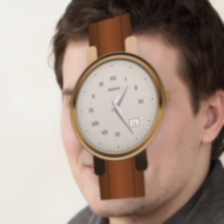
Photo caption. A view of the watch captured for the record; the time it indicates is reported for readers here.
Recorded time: 1:25
